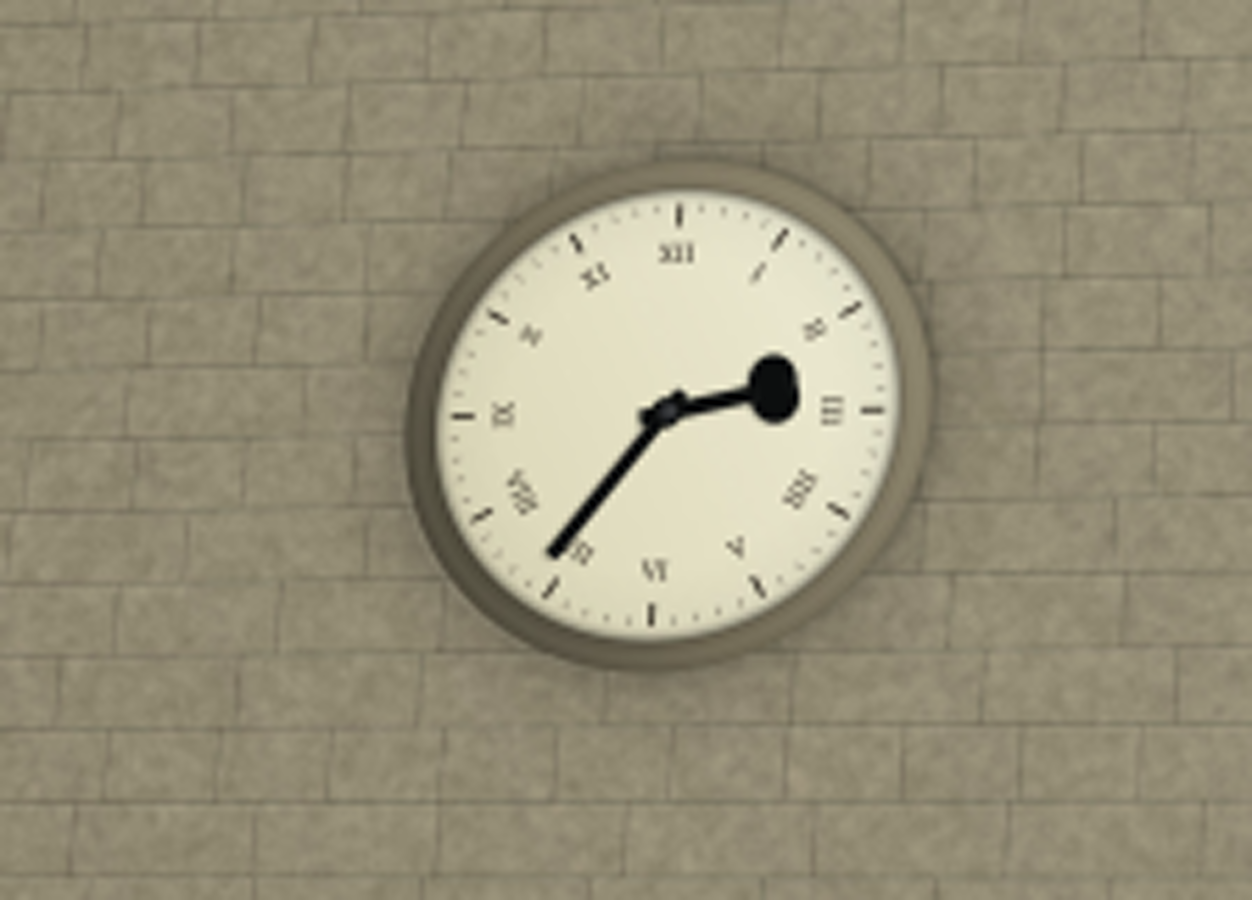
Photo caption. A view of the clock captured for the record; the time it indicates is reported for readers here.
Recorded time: 2:36
